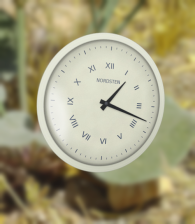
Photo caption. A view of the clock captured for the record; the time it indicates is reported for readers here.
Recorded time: 1:18
